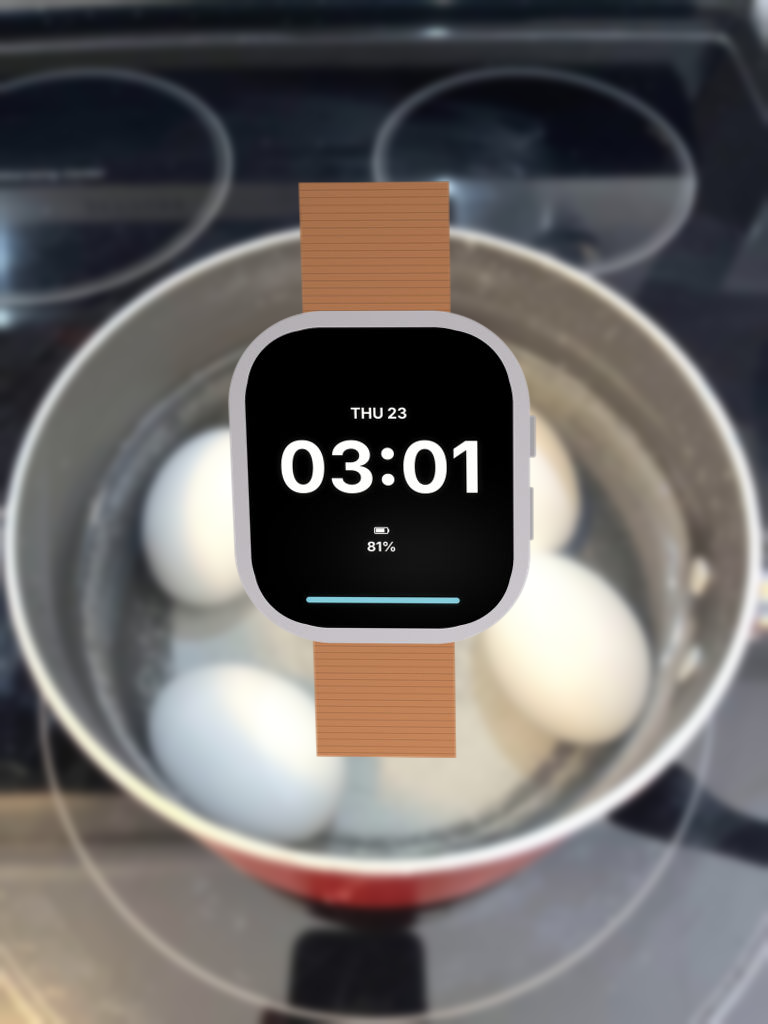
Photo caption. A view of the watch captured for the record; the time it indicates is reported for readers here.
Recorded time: 3:01
